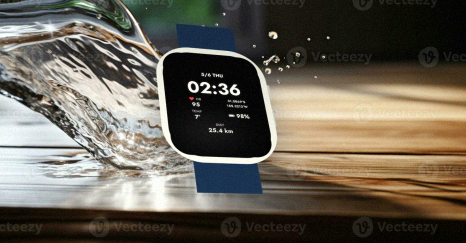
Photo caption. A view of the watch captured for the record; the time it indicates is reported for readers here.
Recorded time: 2:36
